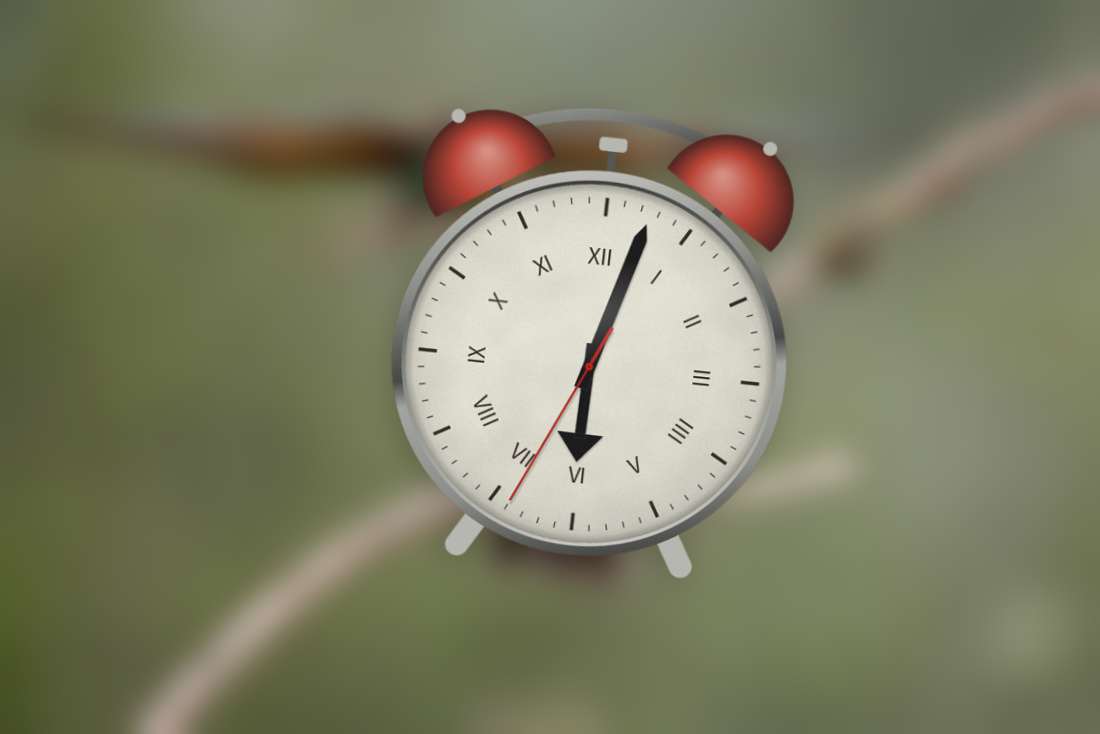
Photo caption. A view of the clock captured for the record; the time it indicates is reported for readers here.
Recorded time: 6:02:34
